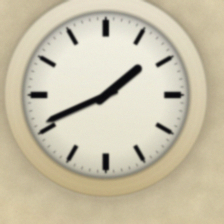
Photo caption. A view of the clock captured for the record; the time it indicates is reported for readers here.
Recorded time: 1:41
